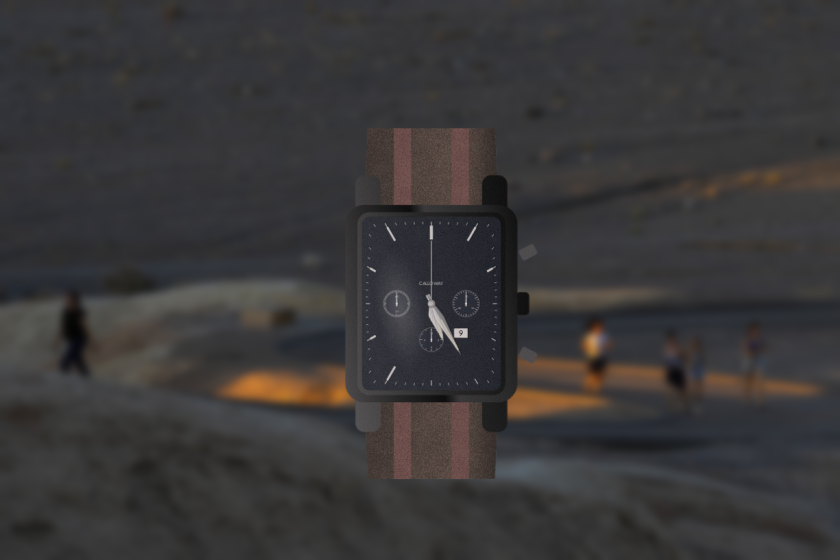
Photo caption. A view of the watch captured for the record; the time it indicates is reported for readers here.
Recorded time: 5:25
